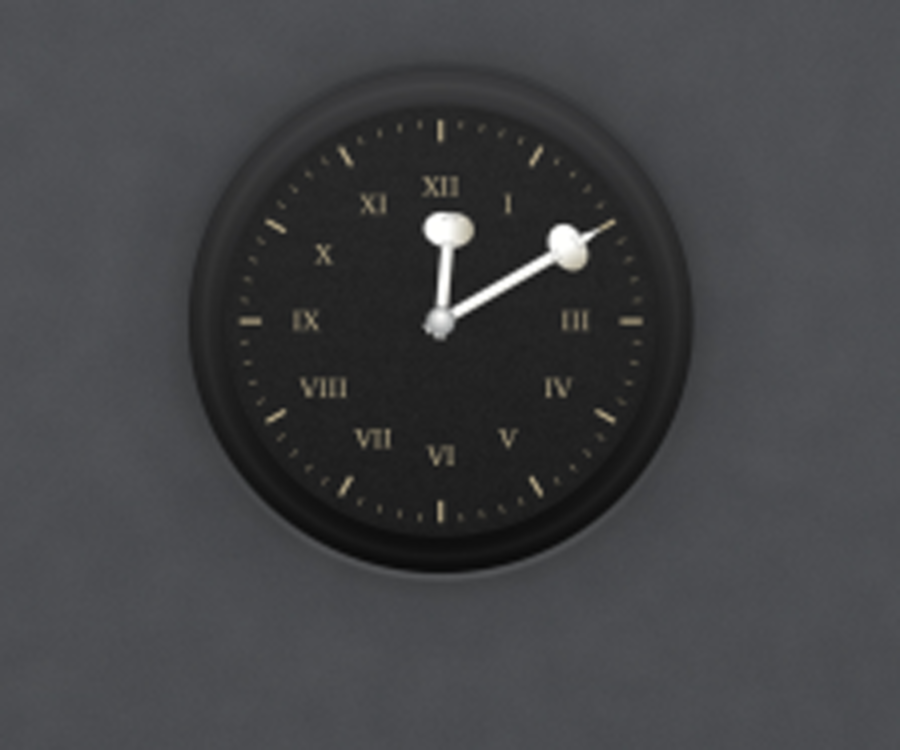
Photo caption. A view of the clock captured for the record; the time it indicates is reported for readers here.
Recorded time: 12:10
